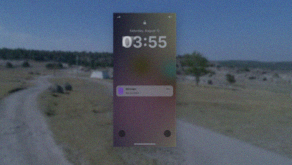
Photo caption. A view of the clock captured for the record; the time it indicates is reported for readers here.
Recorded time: 3:55
